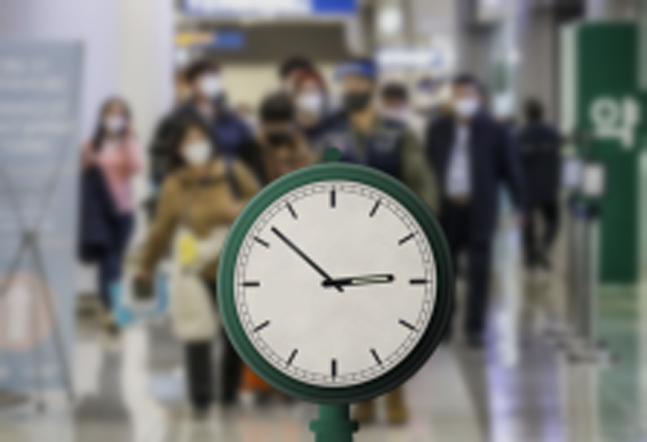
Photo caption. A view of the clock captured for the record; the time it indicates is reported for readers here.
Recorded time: 2:52
